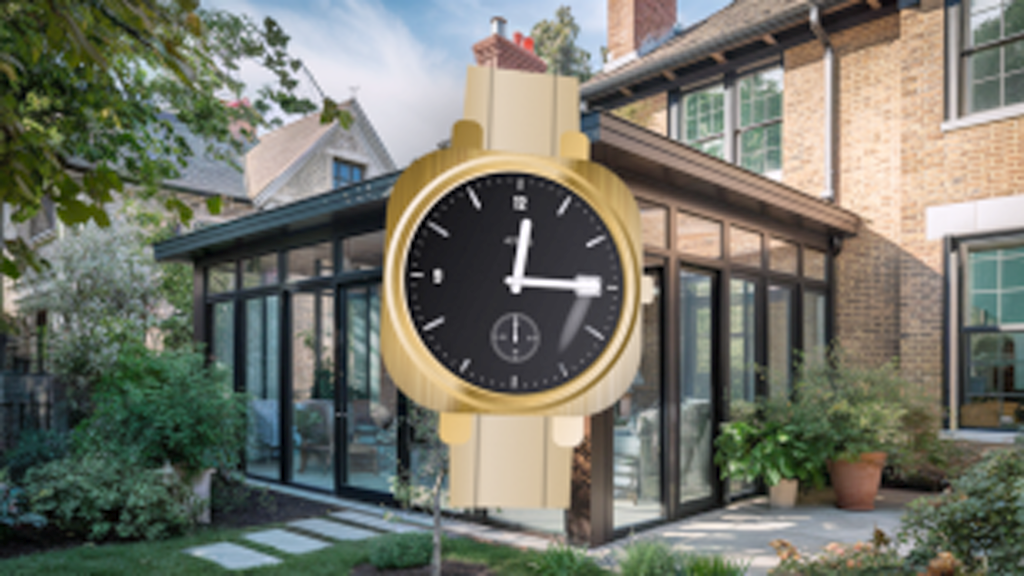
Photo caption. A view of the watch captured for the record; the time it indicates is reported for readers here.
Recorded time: 12:15
